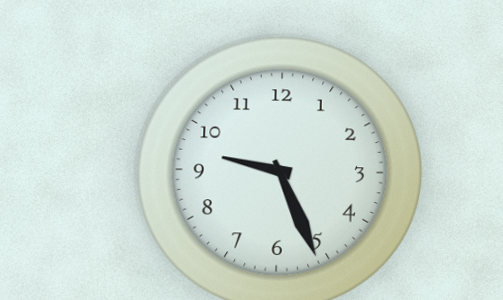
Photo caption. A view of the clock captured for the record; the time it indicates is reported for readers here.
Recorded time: 9:26
